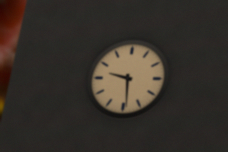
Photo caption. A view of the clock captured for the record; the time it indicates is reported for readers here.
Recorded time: 9:29
